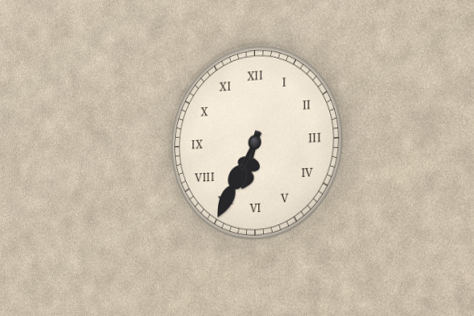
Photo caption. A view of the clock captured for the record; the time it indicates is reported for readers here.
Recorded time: 6:35
